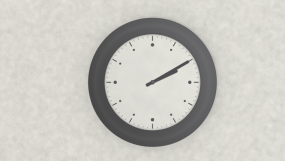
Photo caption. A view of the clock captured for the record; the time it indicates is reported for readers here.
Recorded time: 2:10
